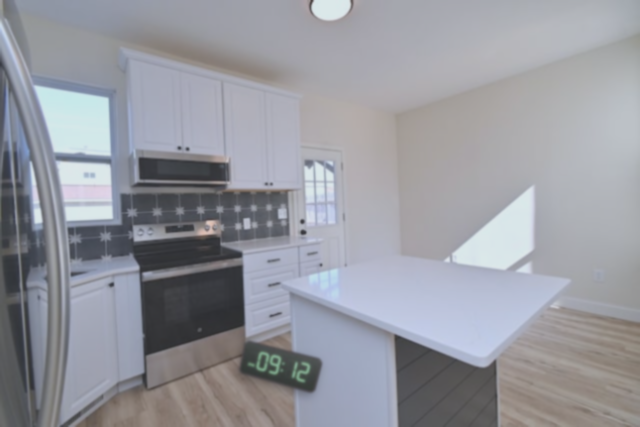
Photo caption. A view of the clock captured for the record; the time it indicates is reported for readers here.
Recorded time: 9:12
